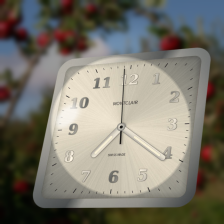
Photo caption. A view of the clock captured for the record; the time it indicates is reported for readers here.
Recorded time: 7:20:59
